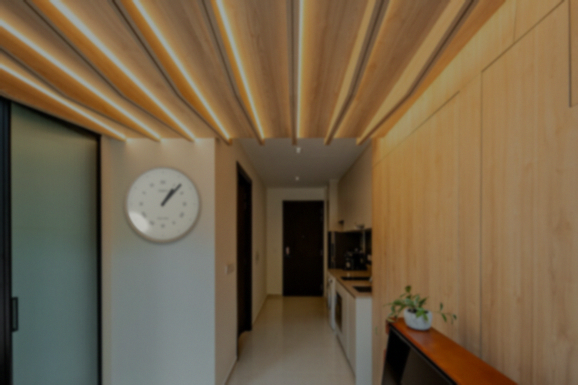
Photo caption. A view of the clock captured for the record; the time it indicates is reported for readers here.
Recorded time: 1:07
